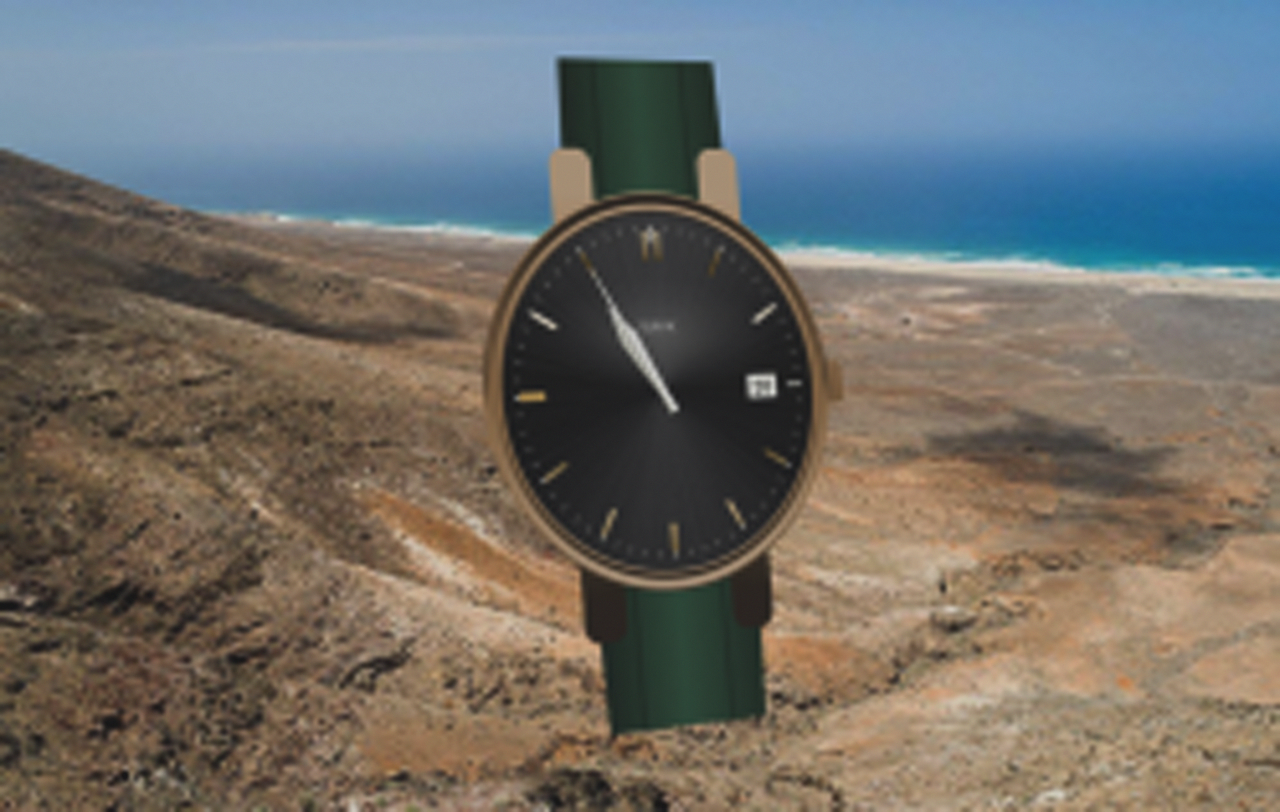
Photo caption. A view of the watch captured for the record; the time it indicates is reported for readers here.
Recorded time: 10:55
